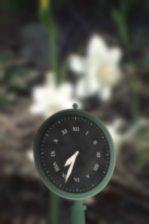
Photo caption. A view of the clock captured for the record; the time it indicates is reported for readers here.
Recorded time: 7:34
